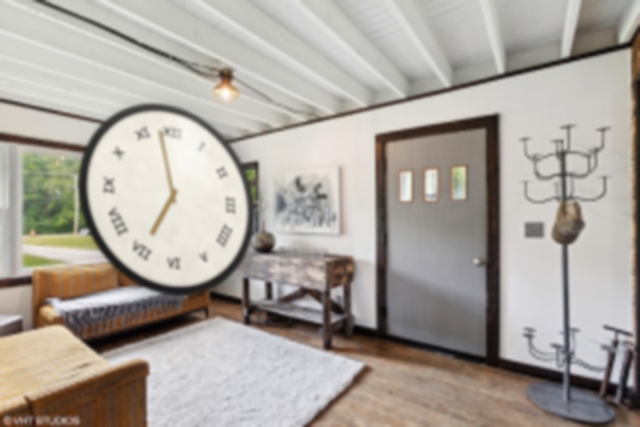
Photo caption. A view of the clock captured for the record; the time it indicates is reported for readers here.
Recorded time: 6:58
